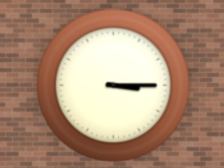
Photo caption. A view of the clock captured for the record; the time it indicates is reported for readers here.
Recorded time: 3:15
